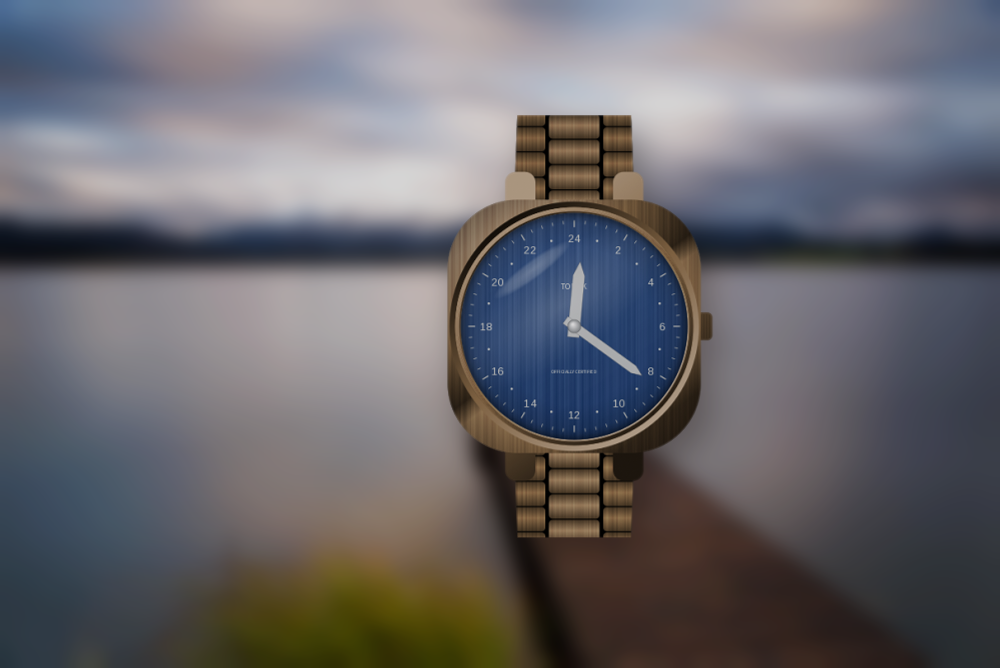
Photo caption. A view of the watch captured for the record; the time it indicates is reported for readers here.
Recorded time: 0:21
